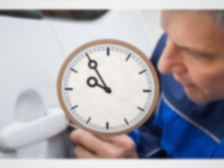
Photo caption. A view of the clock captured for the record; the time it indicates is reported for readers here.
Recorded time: 9:55
